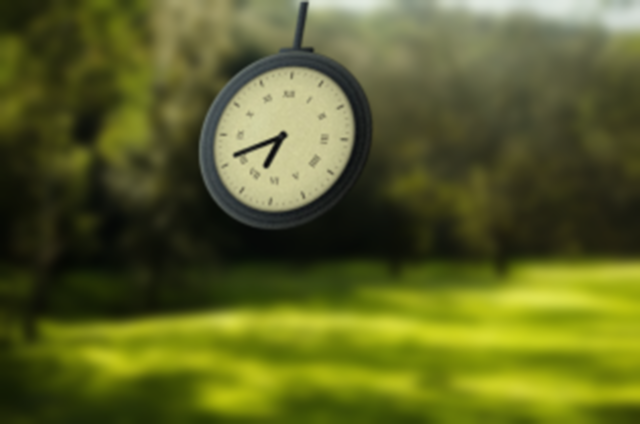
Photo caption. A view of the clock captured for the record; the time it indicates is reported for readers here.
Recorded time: 6:41
